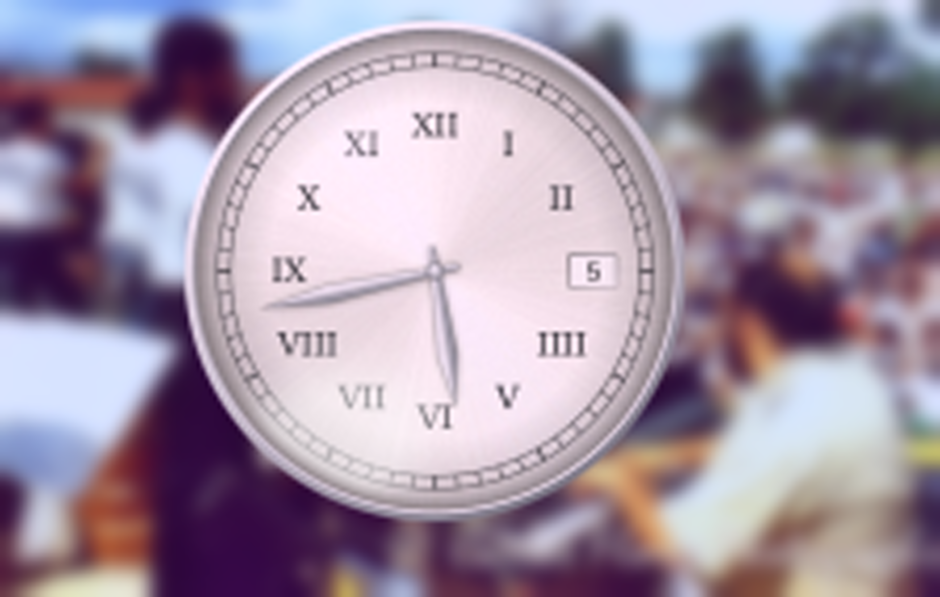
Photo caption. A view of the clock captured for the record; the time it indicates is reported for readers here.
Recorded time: 5:43
